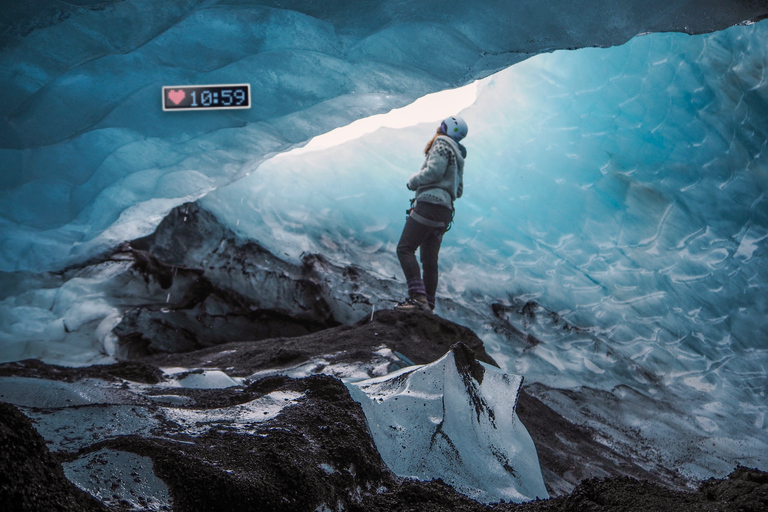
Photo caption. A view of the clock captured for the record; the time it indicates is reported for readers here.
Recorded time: 10:59
